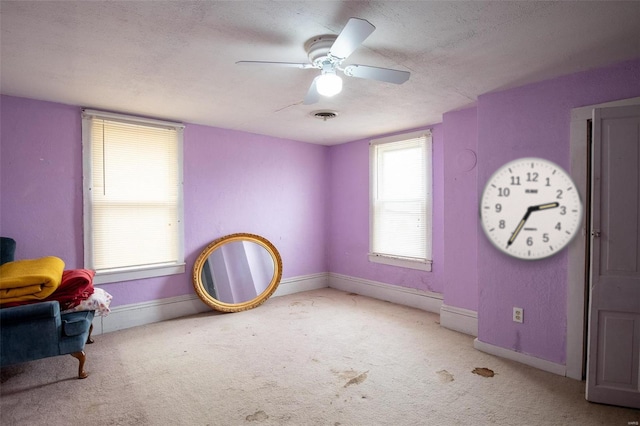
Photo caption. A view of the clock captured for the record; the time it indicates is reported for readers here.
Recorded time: 2:35
